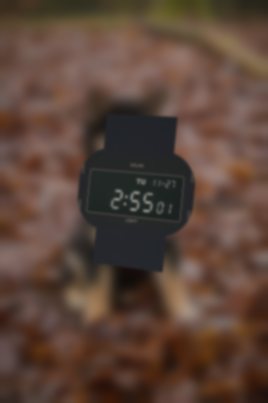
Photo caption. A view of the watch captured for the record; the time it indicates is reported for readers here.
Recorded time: 2:55
